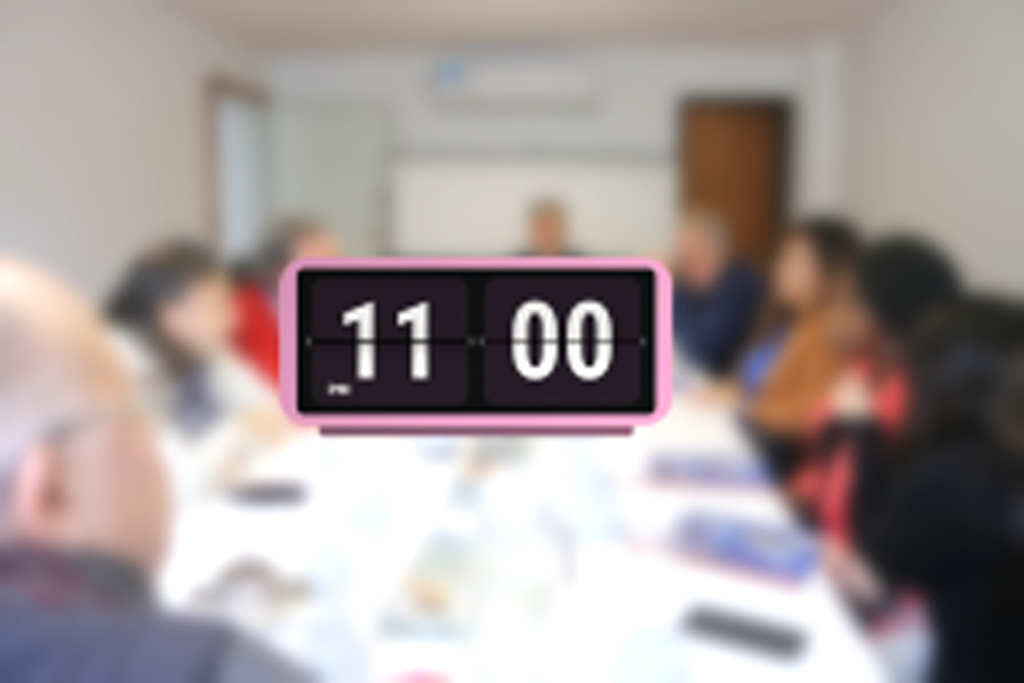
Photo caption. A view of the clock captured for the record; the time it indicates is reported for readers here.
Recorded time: 11:00
